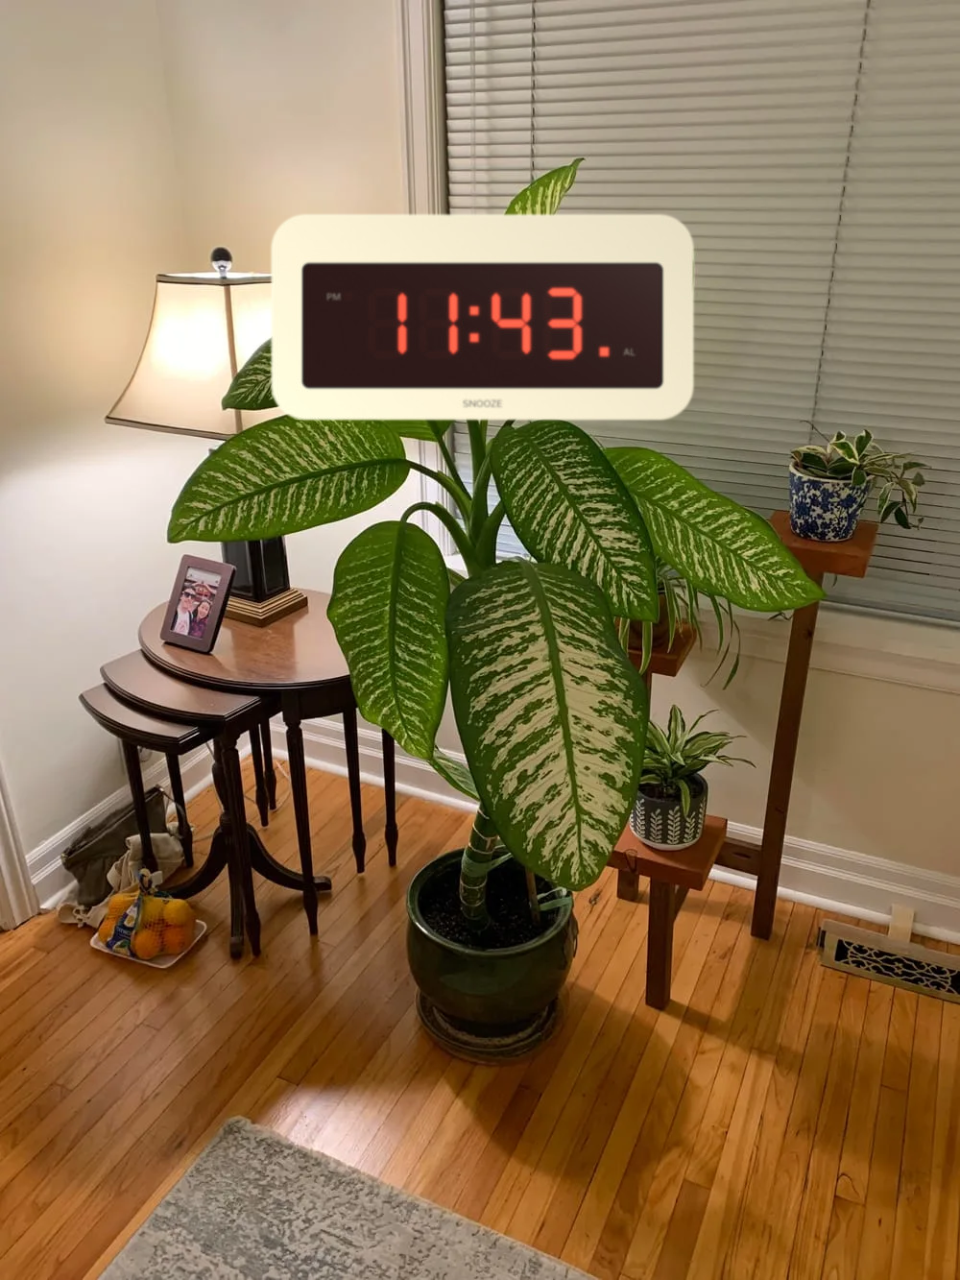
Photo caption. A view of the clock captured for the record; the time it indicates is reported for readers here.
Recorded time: 11:43
